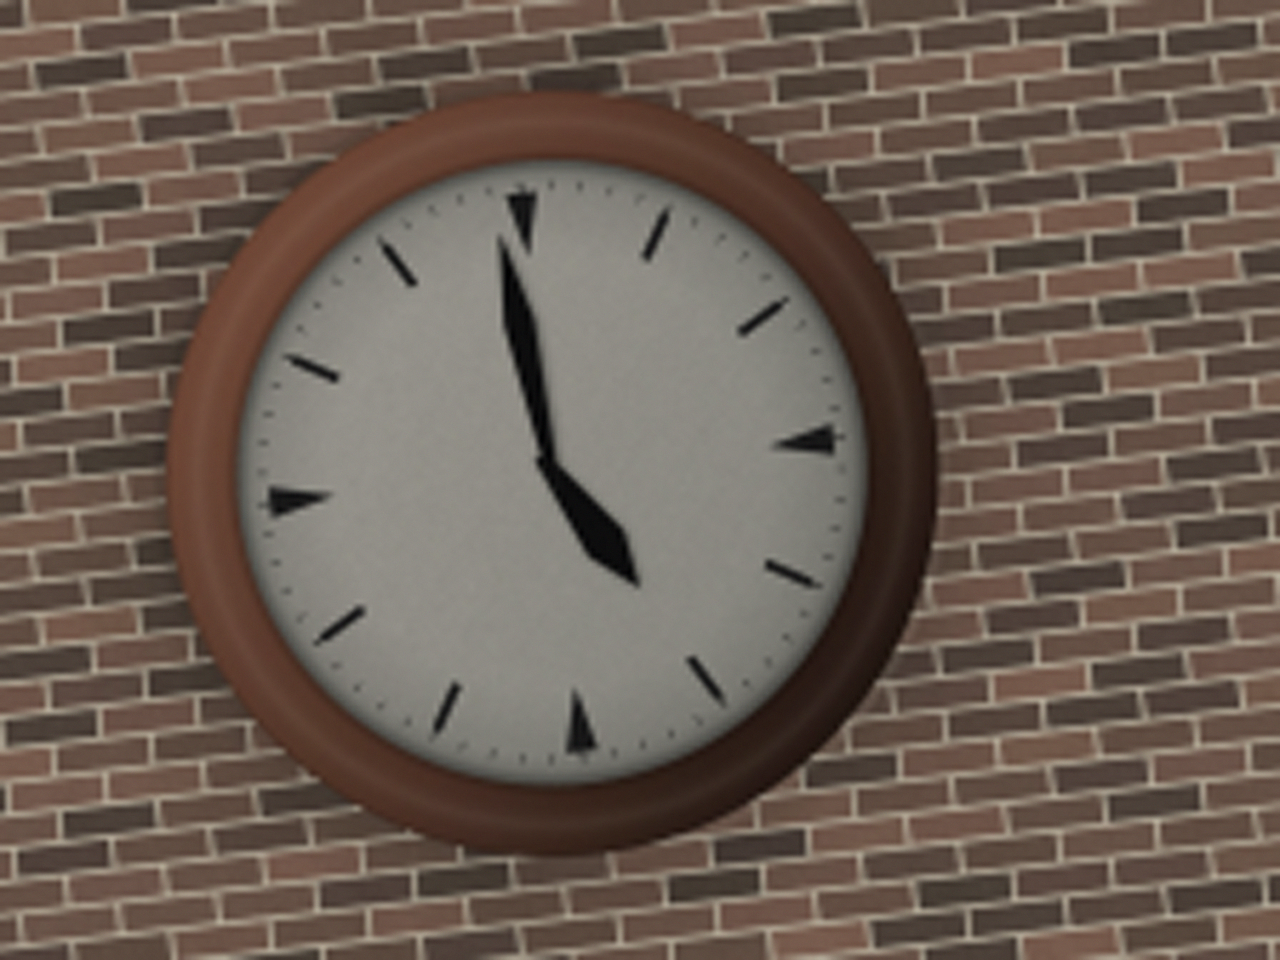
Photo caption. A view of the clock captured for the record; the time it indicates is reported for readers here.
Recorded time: 4:59
